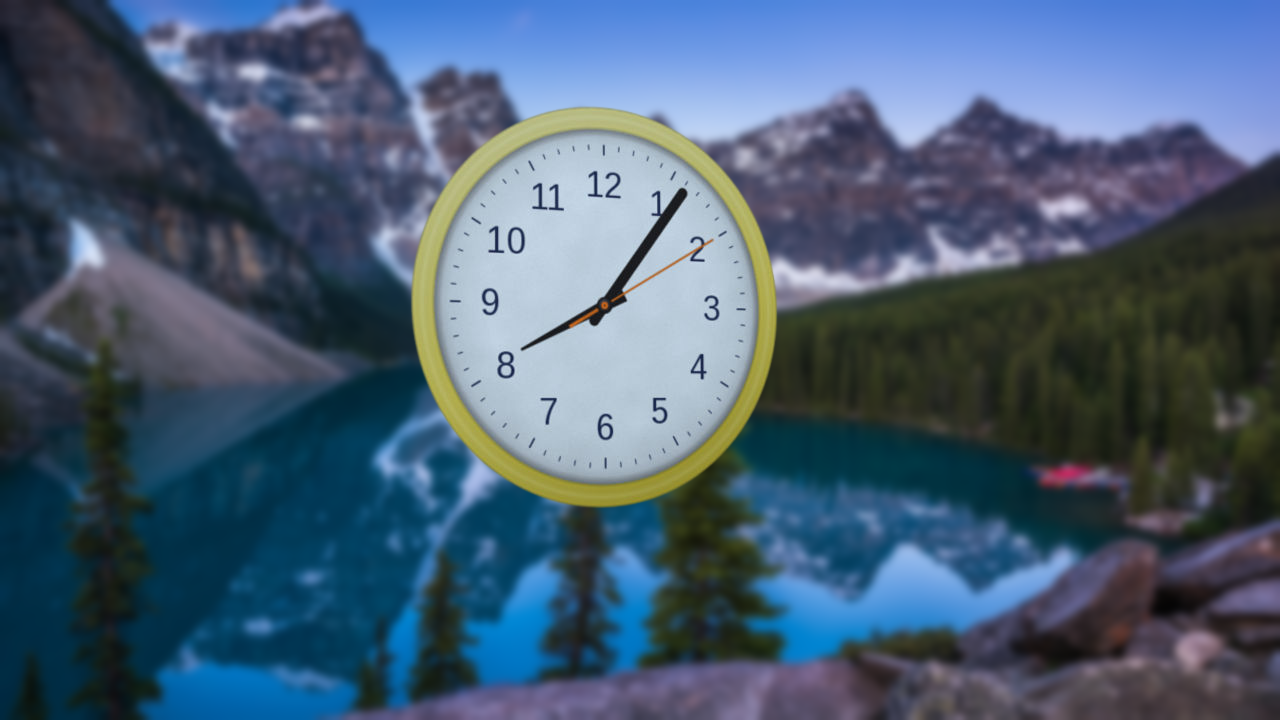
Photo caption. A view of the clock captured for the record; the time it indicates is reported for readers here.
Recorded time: 8:06:10
